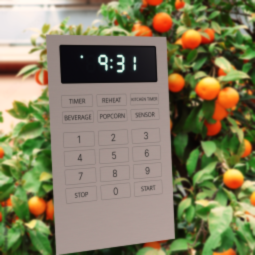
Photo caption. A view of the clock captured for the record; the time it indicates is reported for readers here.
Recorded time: 9:31
